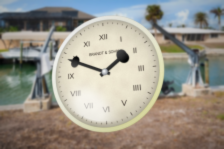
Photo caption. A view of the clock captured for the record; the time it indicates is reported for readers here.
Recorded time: 1:49
